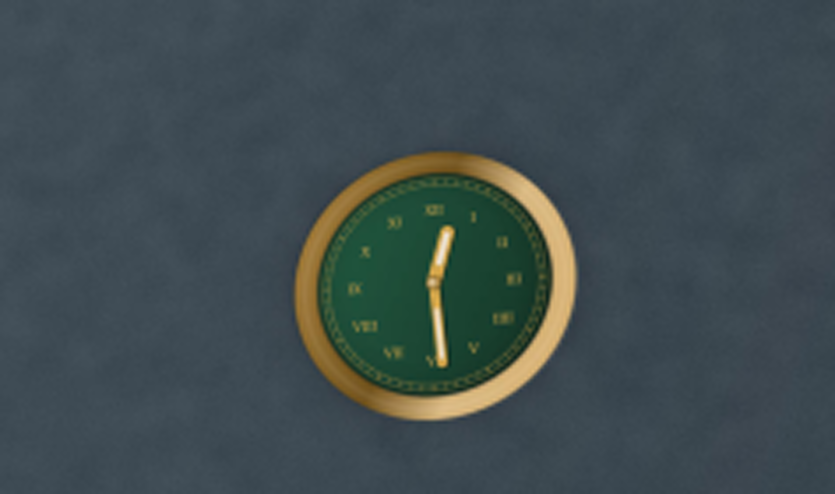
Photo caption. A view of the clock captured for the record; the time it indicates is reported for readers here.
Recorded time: 12:29
